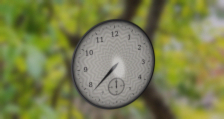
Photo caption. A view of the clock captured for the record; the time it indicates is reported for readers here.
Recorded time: 7:38
